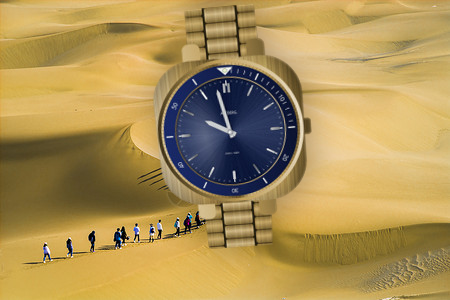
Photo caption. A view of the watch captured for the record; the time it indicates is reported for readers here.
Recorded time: 9:58
